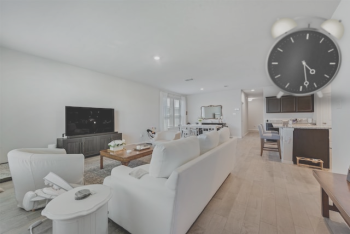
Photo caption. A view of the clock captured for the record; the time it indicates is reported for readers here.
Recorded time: 4:28
